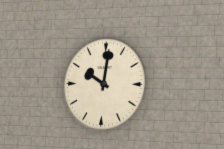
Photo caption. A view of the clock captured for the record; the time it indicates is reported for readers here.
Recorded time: 10:01
